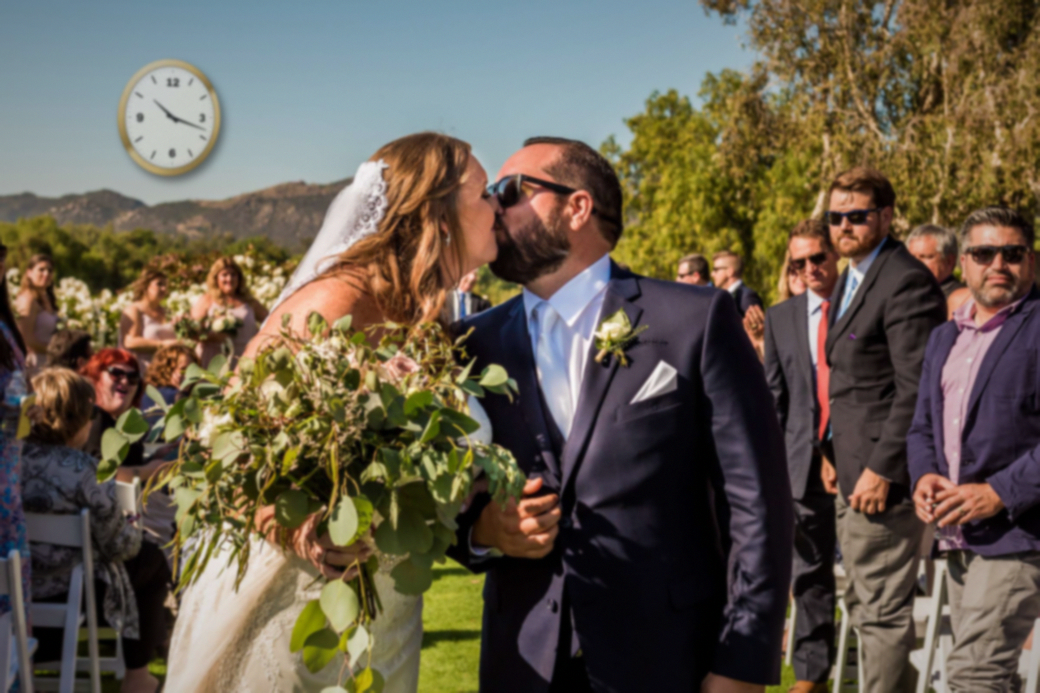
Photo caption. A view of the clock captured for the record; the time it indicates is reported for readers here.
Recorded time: 10:18
